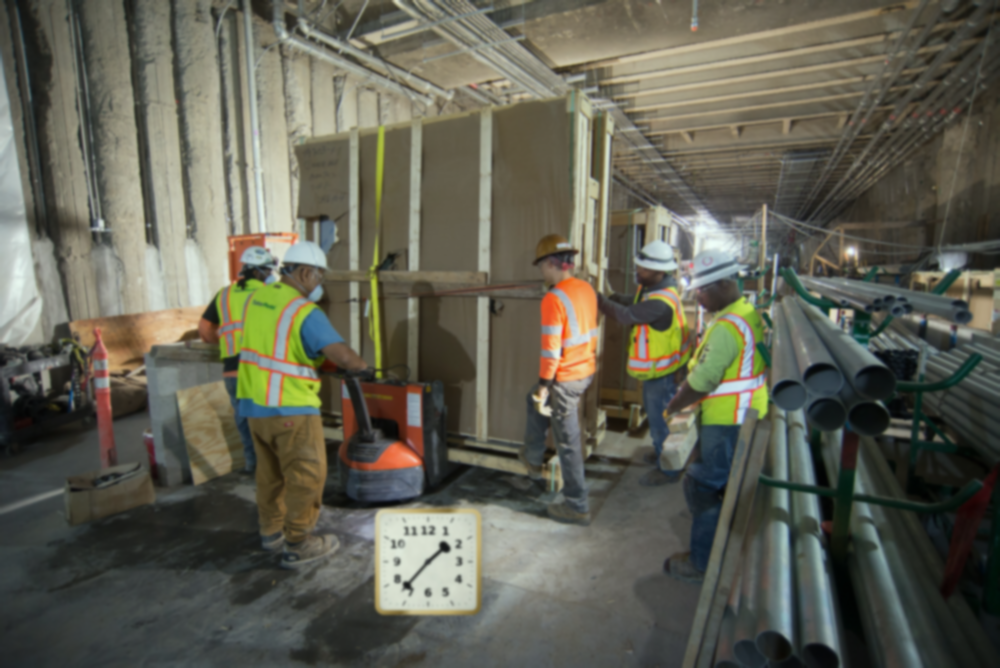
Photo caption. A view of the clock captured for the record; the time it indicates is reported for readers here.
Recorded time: 1:37
